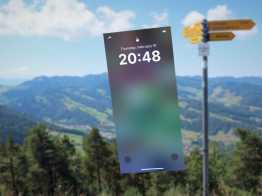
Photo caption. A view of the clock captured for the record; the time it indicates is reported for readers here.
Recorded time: 20:48
